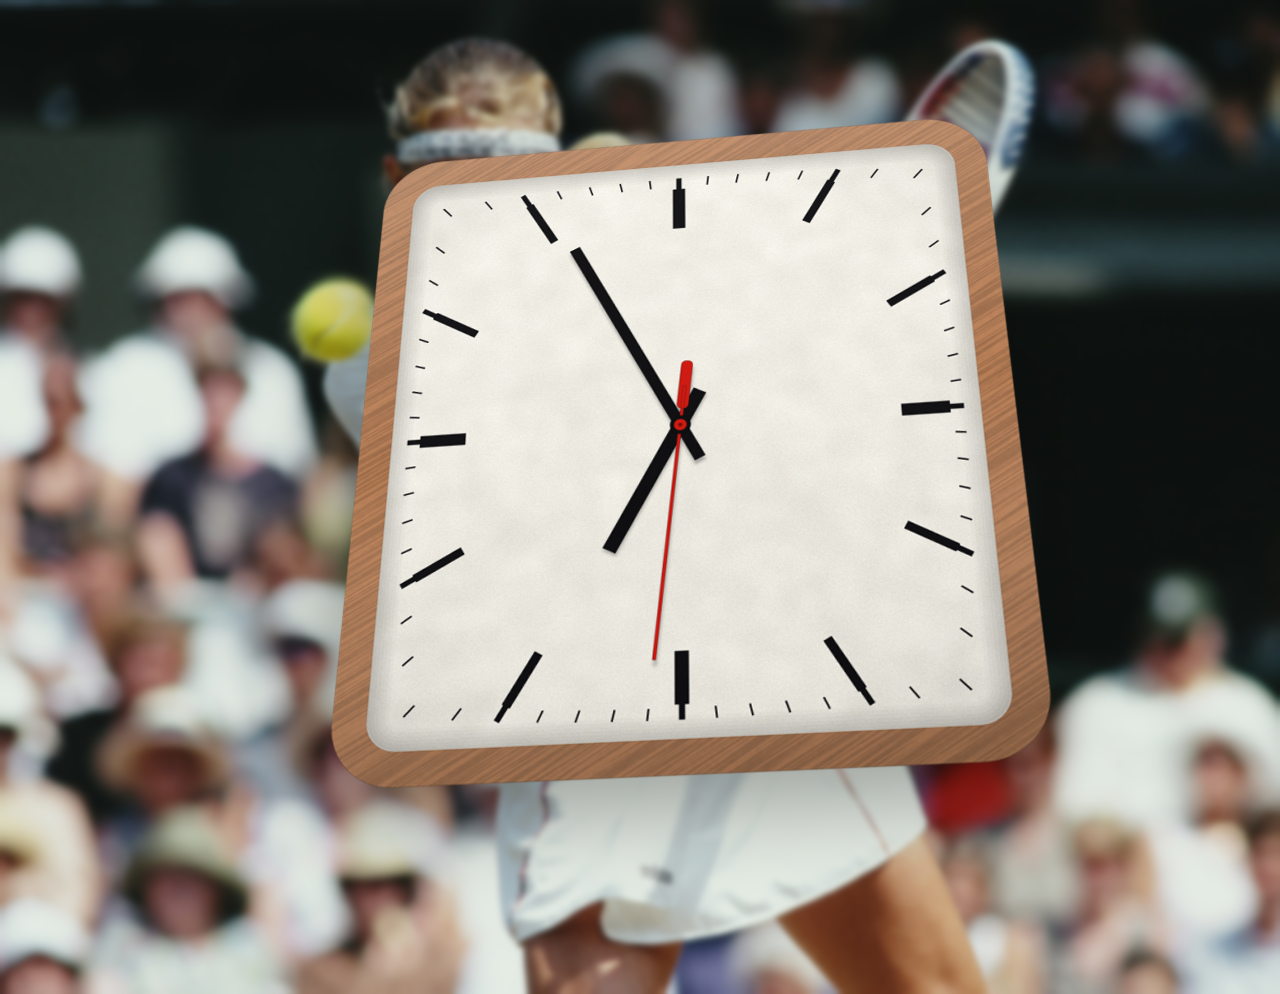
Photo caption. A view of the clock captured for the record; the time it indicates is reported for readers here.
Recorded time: 6:55:31
